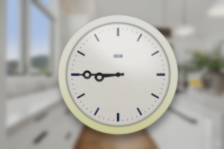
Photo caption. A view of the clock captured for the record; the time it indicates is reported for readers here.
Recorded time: 8:45
